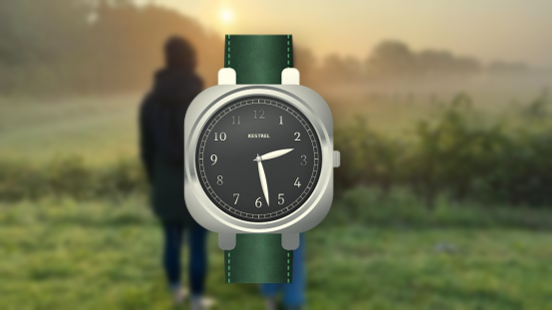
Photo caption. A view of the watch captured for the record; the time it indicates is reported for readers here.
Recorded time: 2:28
